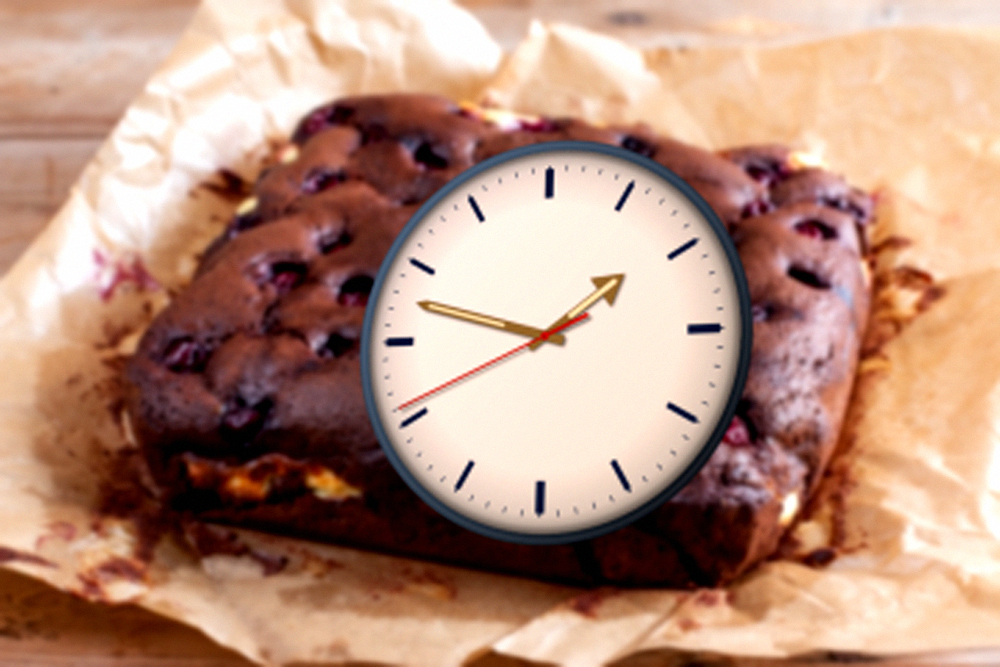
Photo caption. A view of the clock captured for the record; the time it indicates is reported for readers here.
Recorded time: 1:47:41
